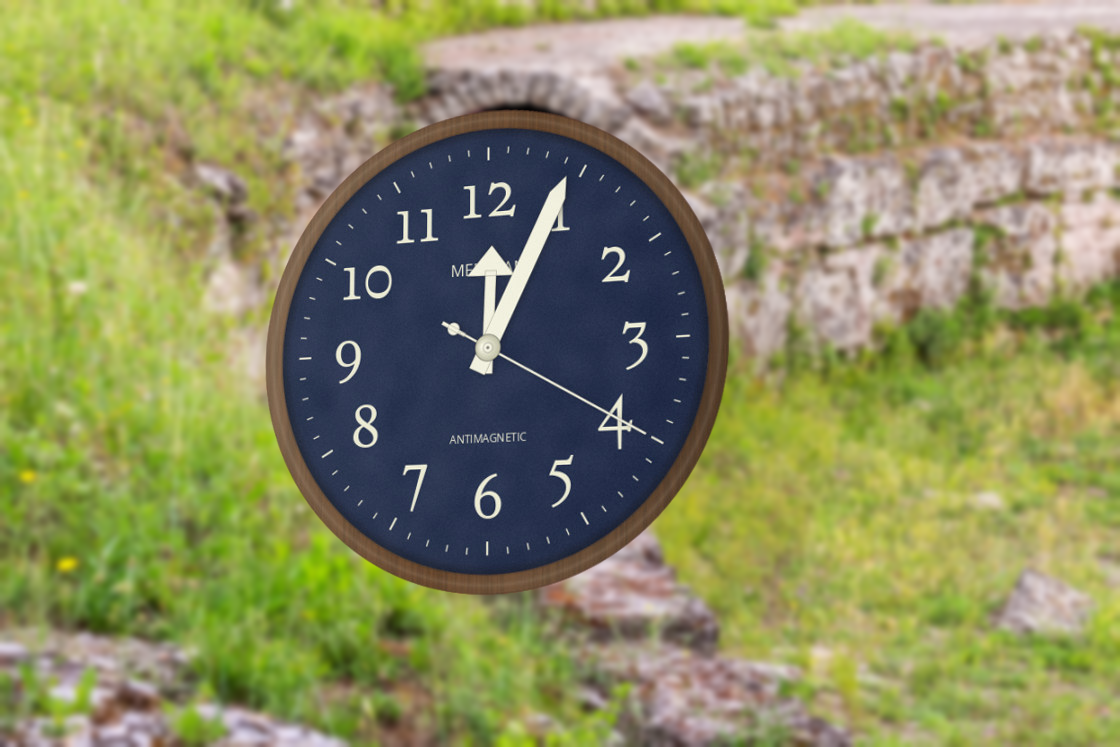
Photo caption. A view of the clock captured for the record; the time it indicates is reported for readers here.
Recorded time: 12:04:20
